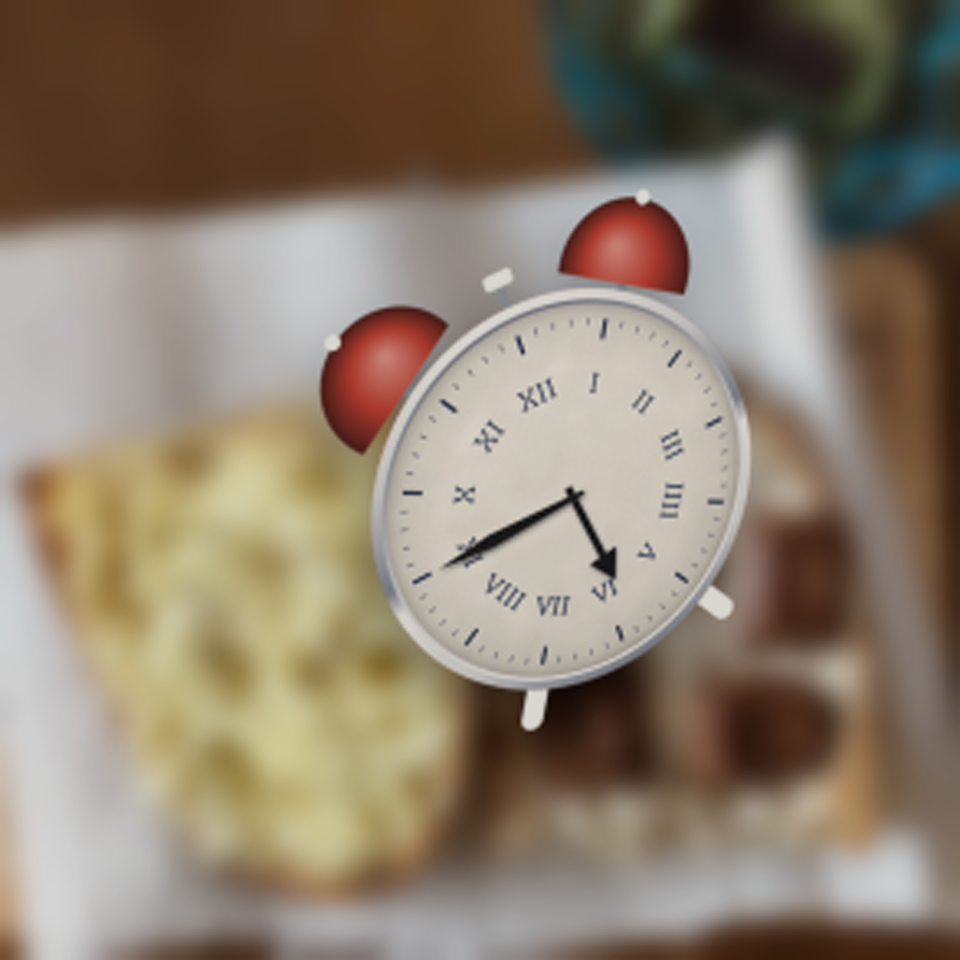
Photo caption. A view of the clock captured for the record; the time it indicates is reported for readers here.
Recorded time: 5:45
